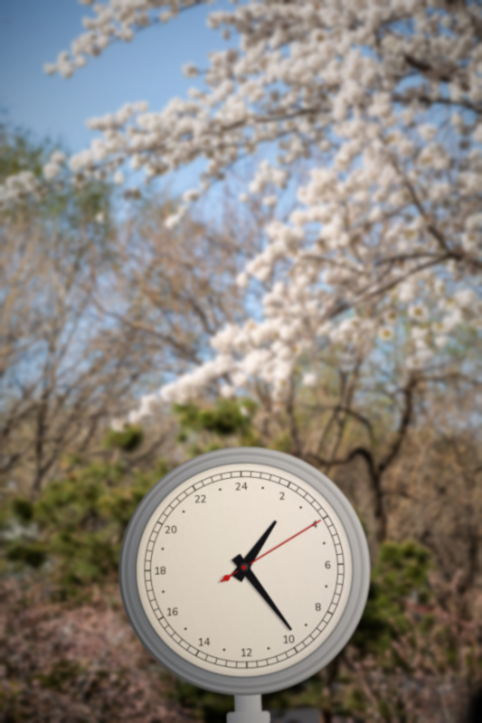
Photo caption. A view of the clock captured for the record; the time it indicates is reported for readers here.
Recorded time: 2:24:10
